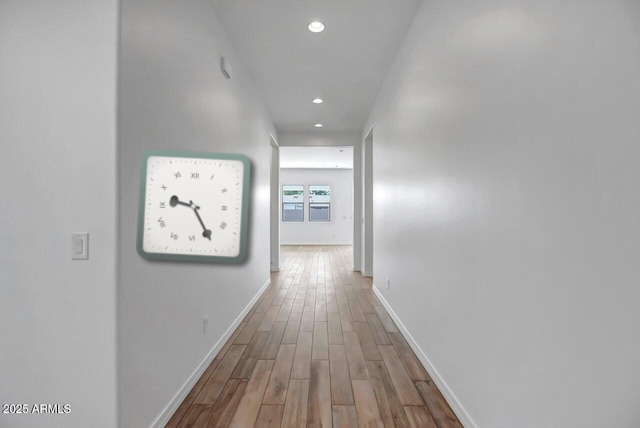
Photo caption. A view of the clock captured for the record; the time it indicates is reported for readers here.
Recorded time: 9:25
